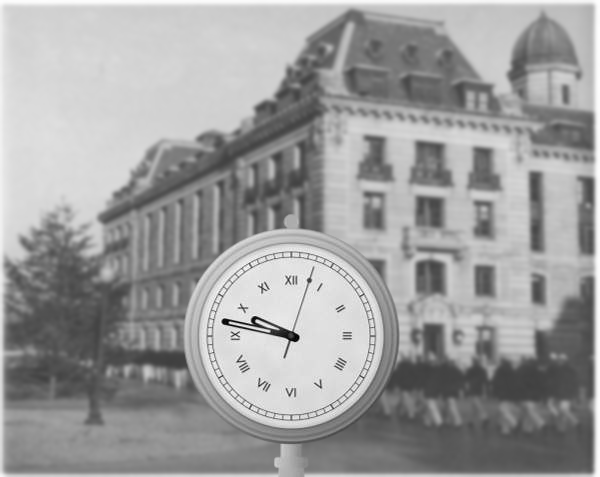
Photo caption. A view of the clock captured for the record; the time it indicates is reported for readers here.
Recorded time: 9:47:03
